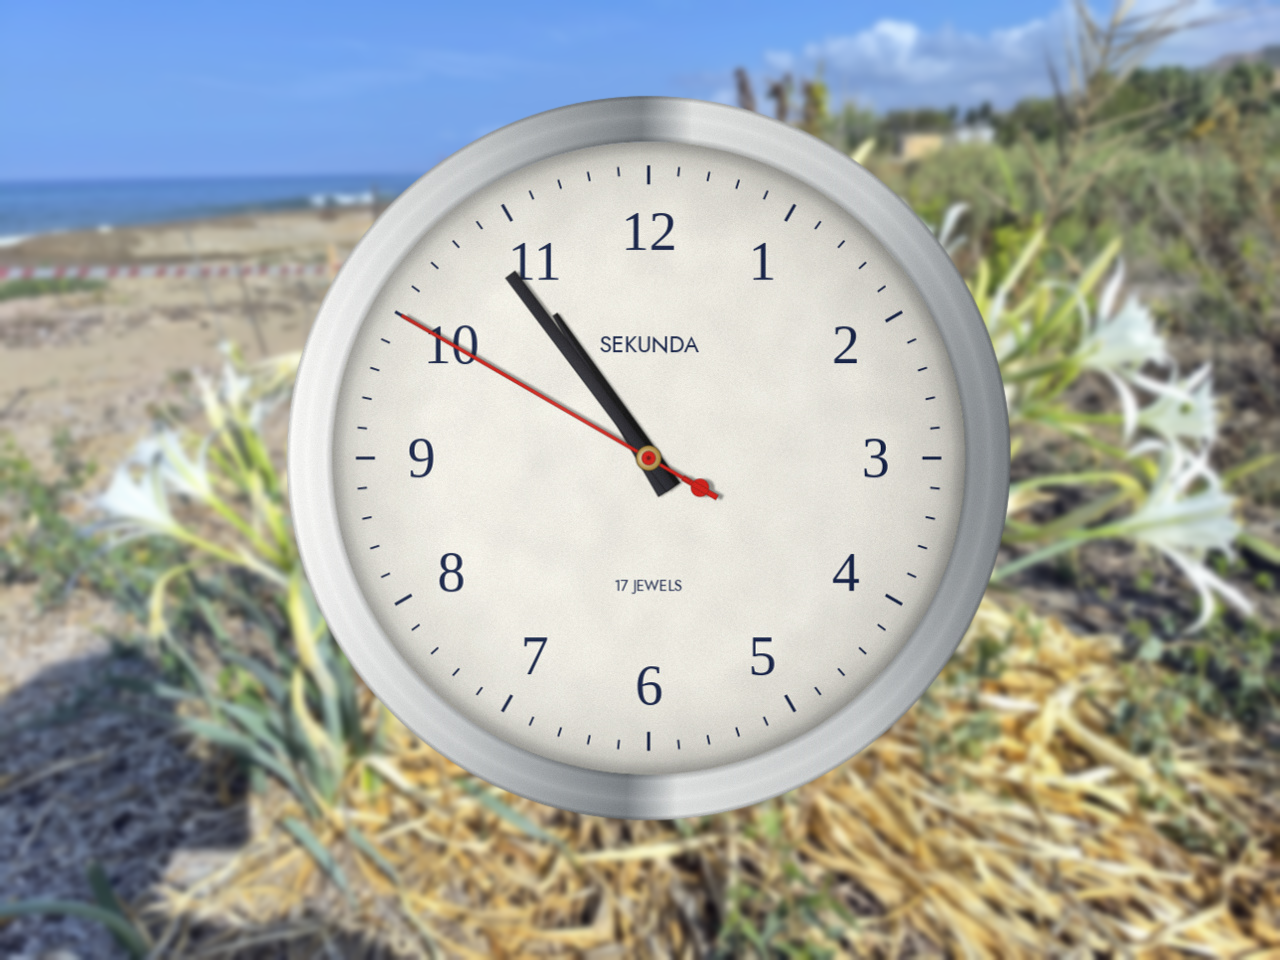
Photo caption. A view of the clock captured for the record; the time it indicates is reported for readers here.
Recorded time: 10:53:50
